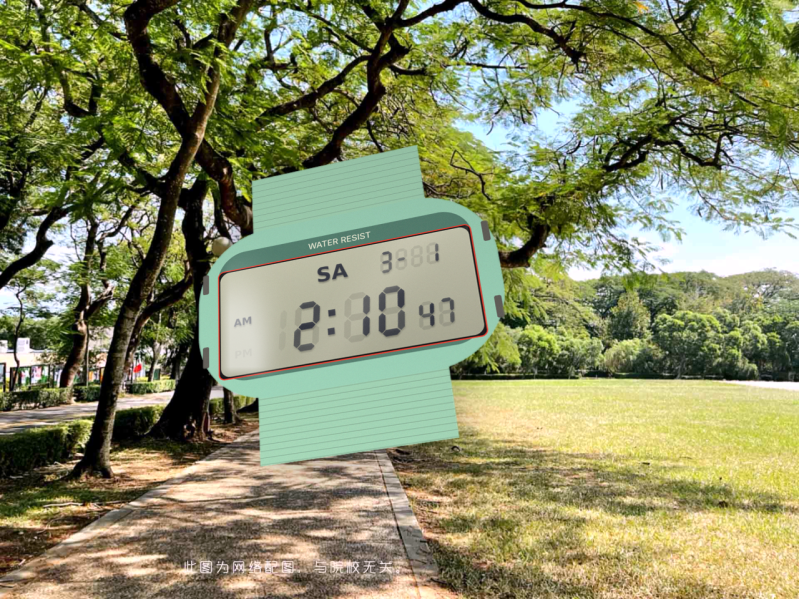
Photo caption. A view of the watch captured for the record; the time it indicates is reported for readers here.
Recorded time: 2:10:47
